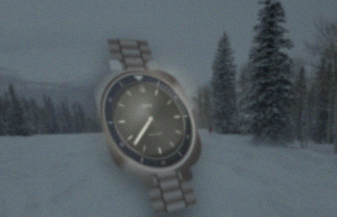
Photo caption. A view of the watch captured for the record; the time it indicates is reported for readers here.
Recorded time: 7:38
